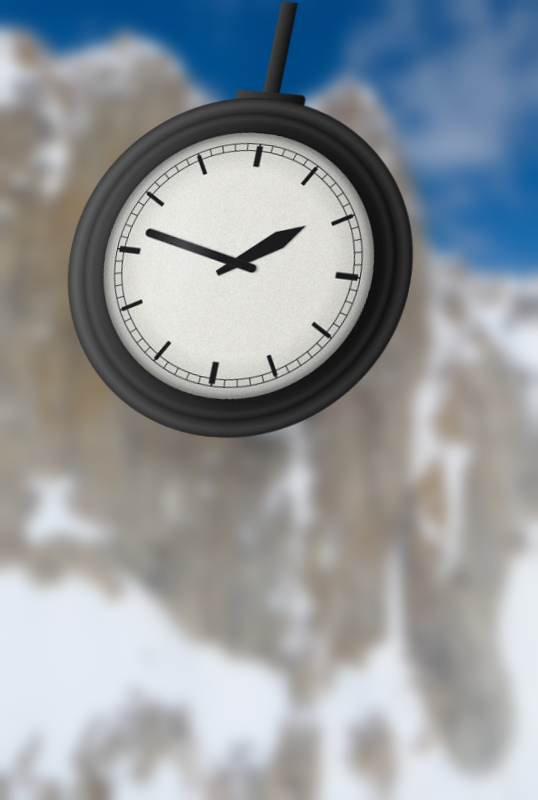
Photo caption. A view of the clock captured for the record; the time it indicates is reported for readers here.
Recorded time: 1:47
